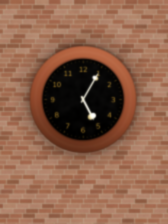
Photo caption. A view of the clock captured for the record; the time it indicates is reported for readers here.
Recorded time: 5:05
